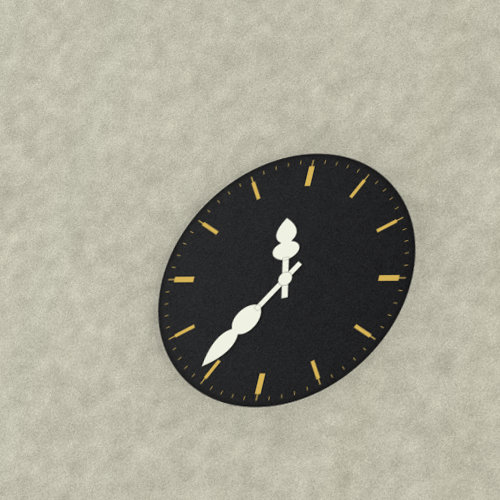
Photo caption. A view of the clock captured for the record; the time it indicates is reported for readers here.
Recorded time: 11:36
